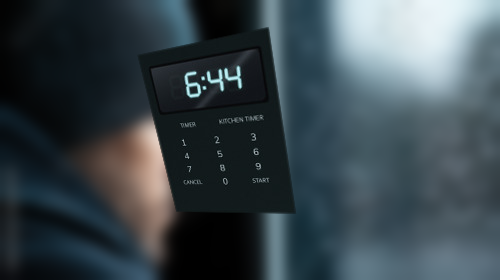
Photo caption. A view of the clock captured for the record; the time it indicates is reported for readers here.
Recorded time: 6:44
